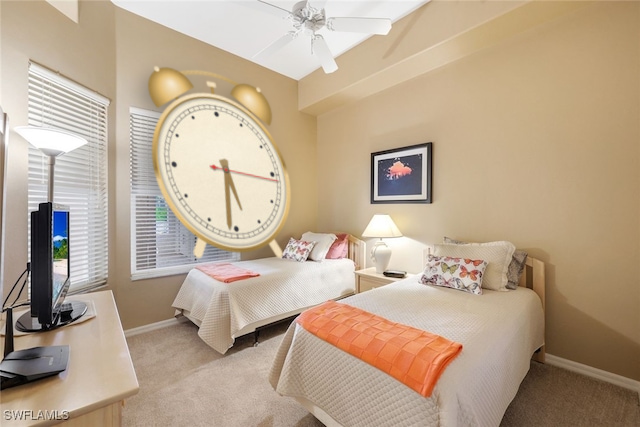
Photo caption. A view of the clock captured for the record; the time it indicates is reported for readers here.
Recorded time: 5:31:16
